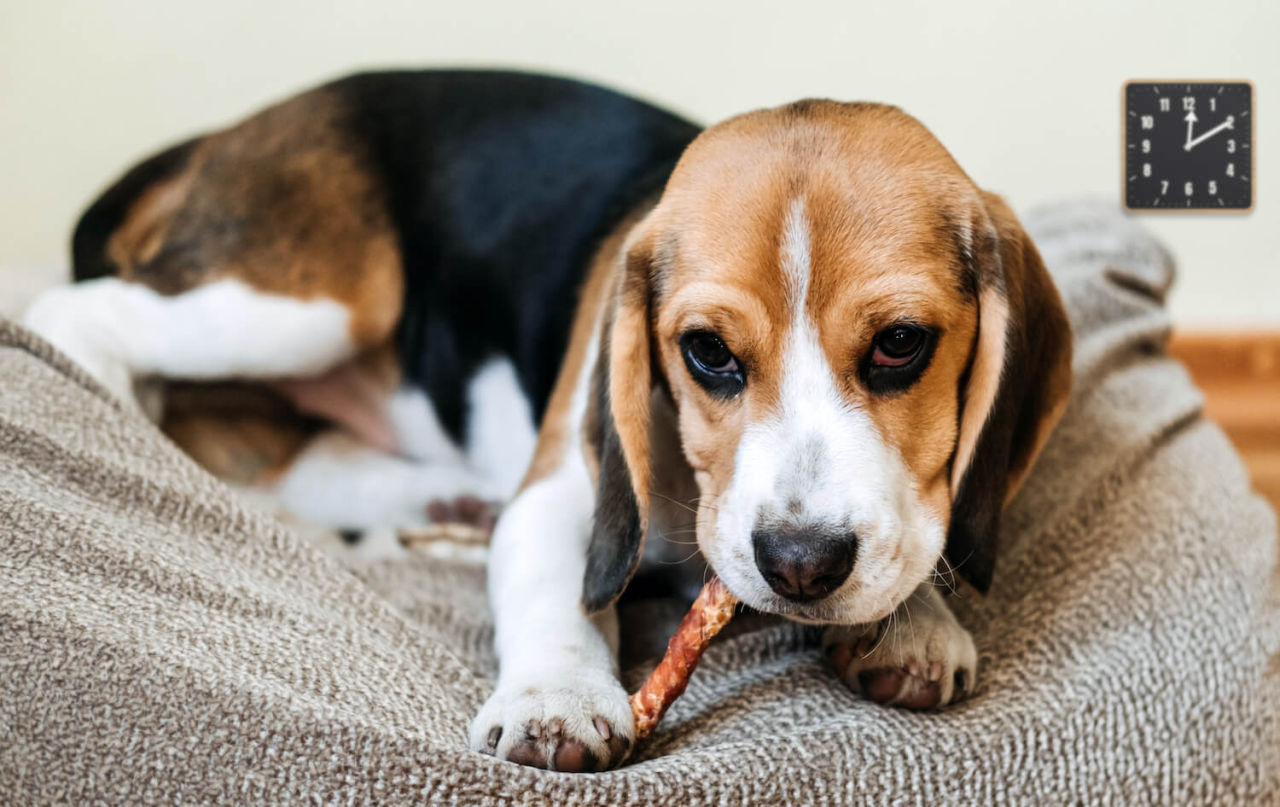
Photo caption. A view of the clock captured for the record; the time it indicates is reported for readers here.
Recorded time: 12:10
